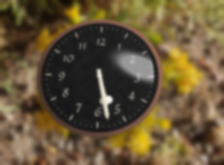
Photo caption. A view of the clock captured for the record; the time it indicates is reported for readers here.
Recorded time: 5:28
